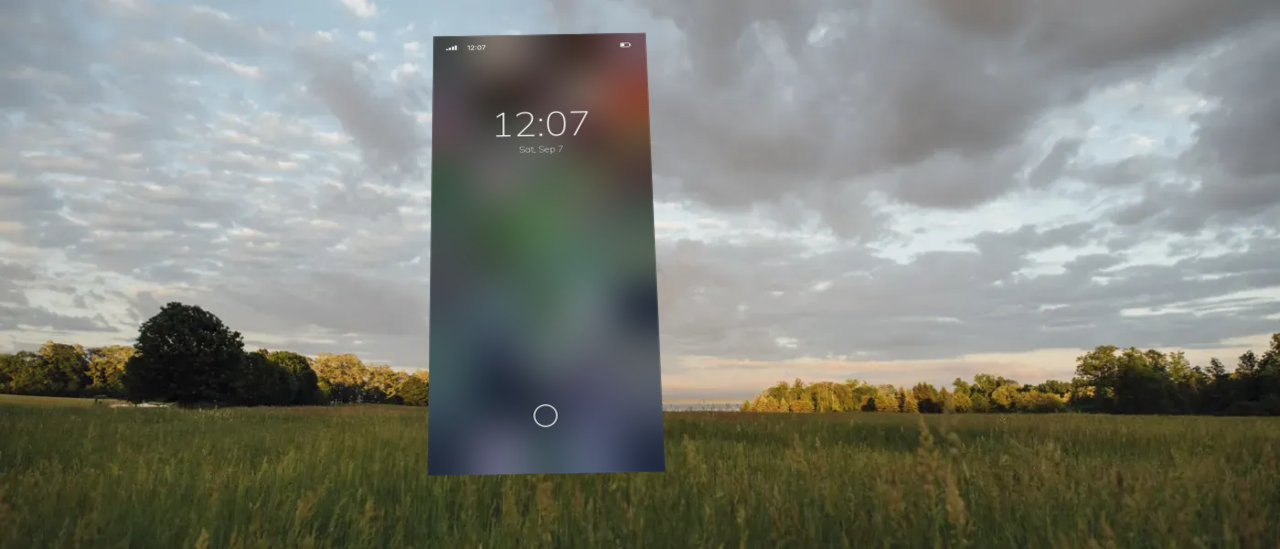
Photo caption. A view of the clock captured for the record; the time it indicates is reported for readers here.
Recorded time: 12:07
